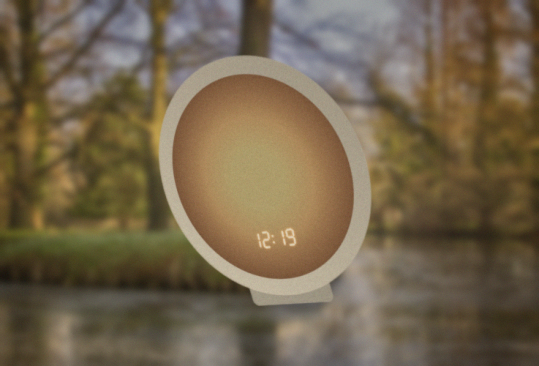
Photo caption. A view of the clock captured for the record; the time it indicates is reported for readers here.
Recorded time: 12:19
